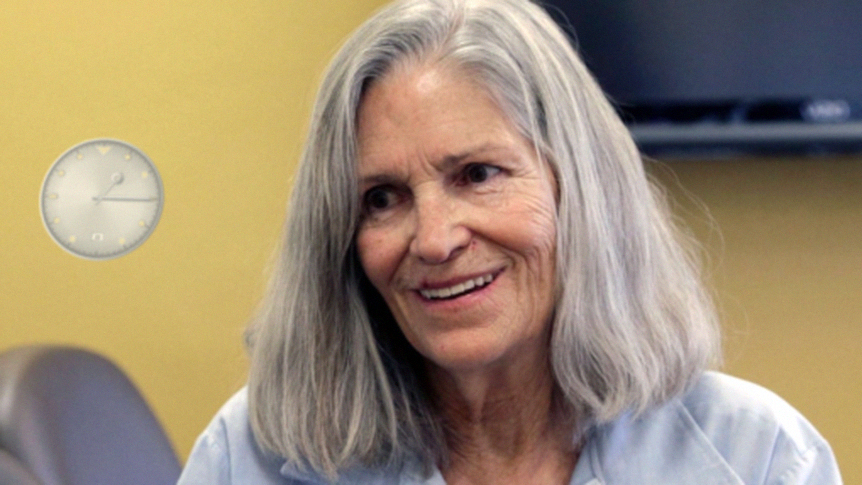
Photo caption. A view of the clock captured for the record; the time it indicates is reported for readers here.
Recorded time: 1:15
